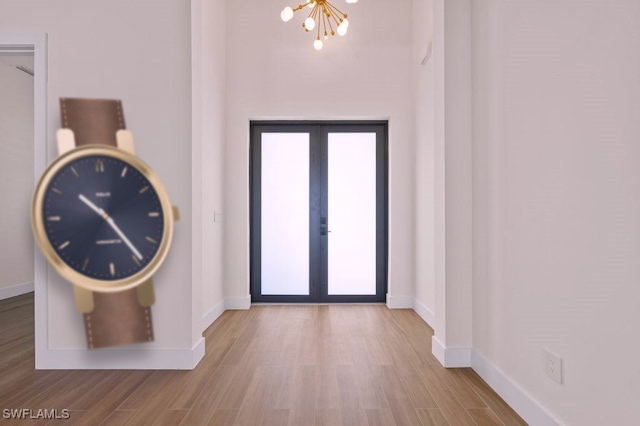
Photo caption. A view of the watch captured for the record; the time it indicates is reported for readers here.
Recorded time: 10:24
